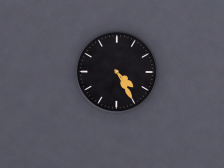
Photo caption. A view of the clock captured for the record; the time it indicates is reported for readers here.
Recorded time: 4:25
